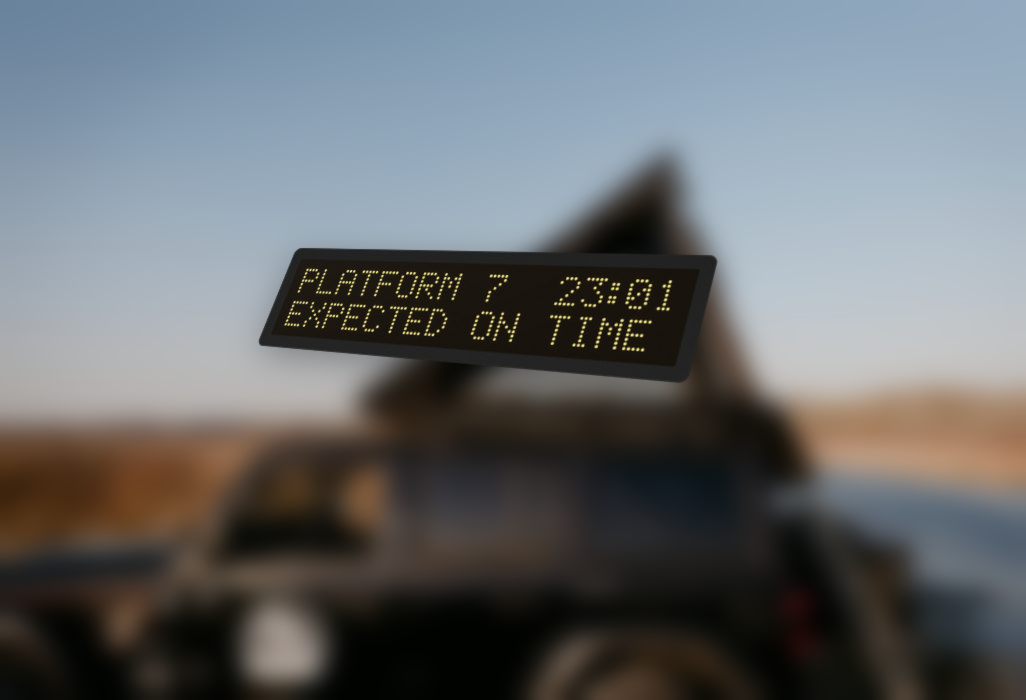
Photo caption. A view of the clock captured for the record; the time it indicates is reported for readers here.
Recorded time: 23:01
